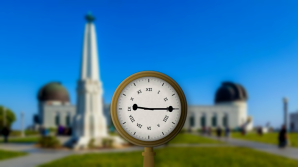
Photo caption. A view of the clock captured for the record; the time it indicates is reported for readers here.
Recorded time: 9:15
